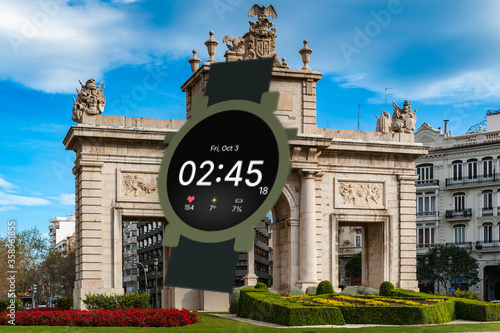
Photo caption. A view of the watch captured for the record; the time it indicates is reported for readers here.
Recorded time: 2:45:18
